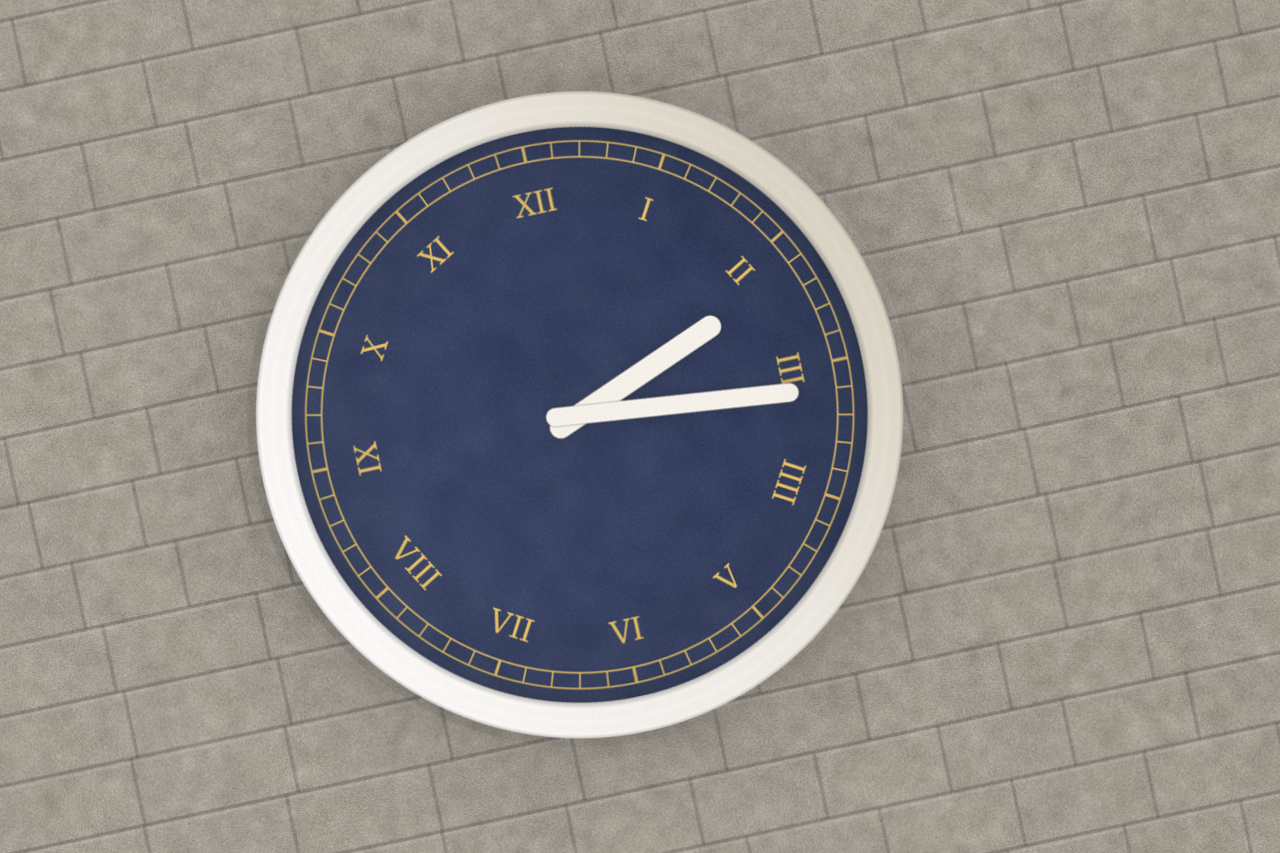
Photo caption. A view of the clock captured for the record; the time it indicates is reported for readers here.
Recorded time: 2:16
